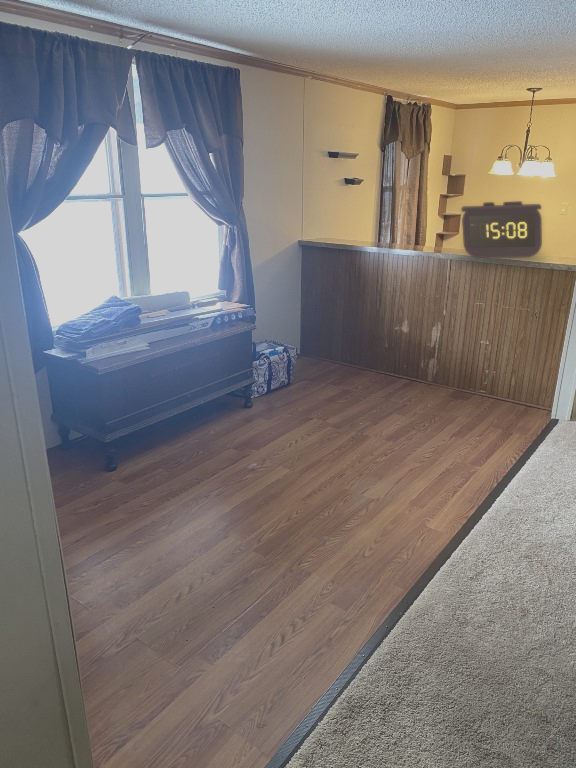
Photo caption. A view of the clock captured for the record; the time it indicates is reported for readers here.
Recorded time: 15:08
